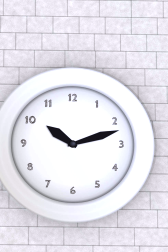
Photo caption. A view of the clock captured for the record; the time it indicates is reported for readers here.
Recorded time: 10:12
